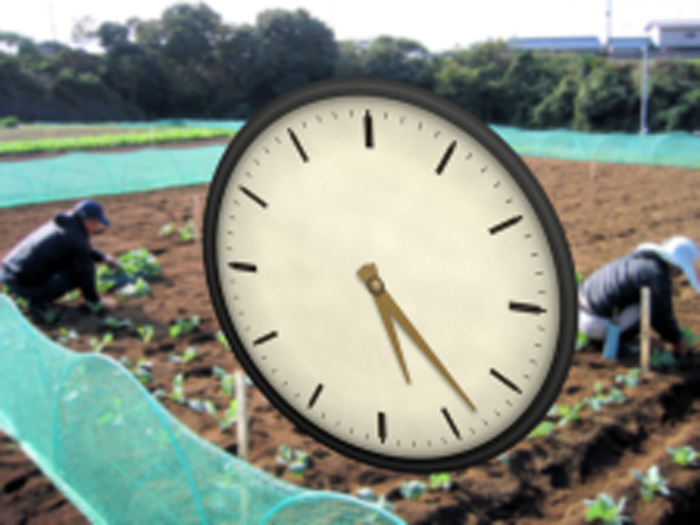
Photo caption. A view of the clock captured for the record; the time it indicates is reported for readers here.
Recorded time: 5:23
